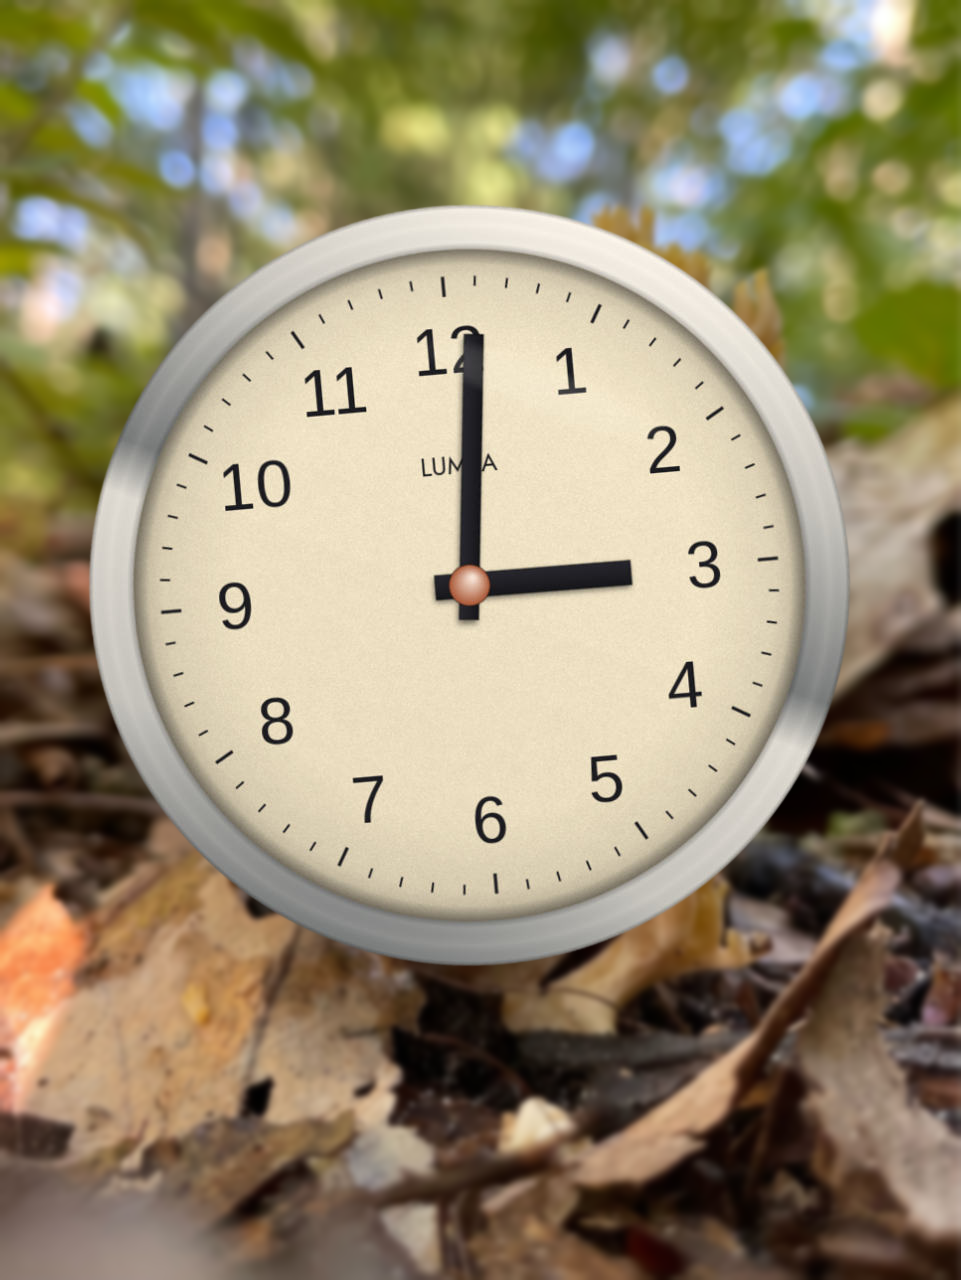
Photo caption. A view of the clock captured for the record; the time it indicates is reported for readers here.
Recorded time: 3:01
